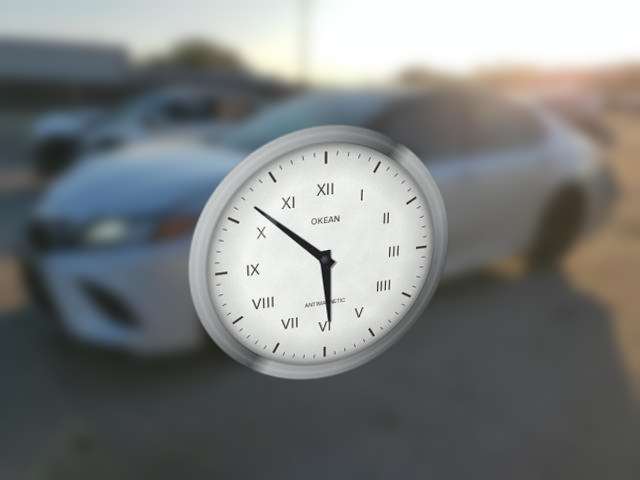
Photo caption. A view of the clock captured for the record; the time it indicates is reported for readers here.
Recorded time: 5:52
